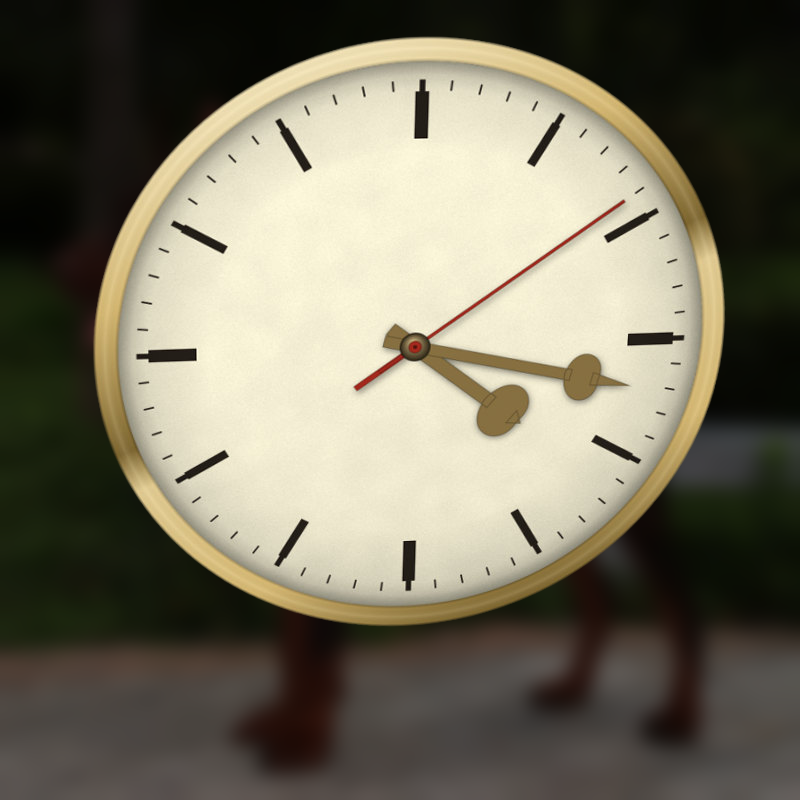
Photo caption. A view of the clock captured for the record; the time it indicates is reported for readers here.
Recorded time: 4:17:09
